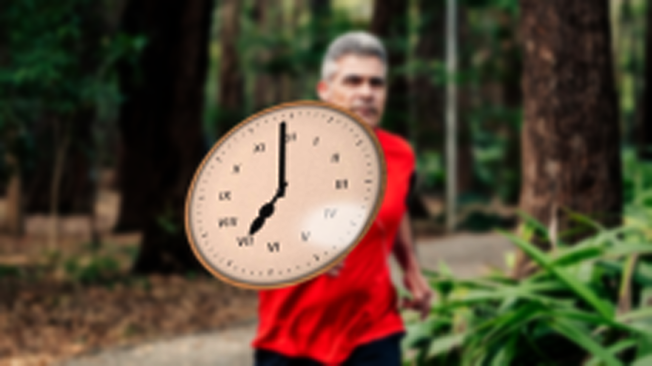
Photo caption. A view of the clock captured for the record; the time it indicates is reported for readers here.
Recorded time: 6:59
